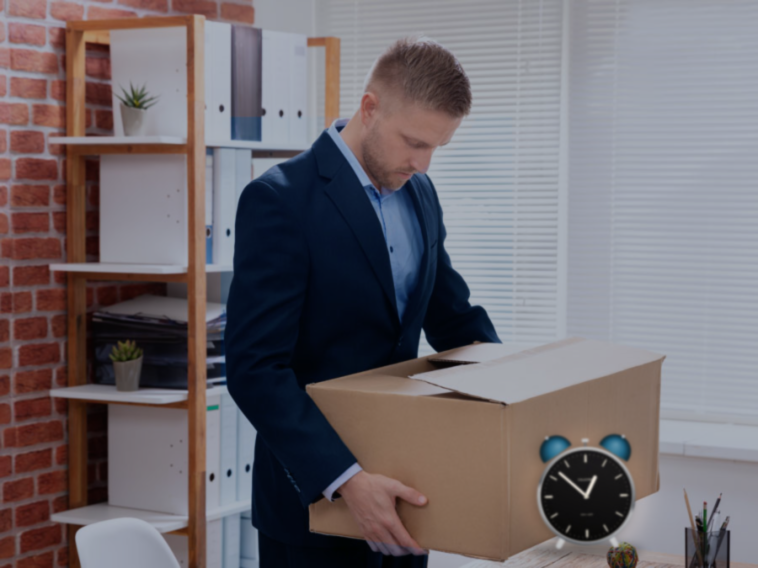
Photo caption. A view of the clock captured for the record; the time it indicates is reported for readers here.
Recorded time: 12:52
